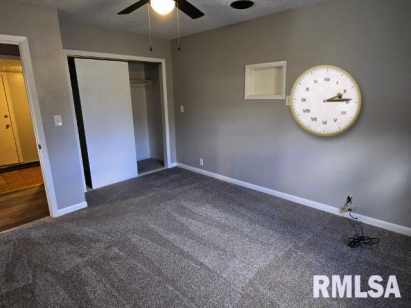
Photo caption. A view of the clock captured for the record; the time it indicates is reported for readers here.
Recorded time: 2:14
